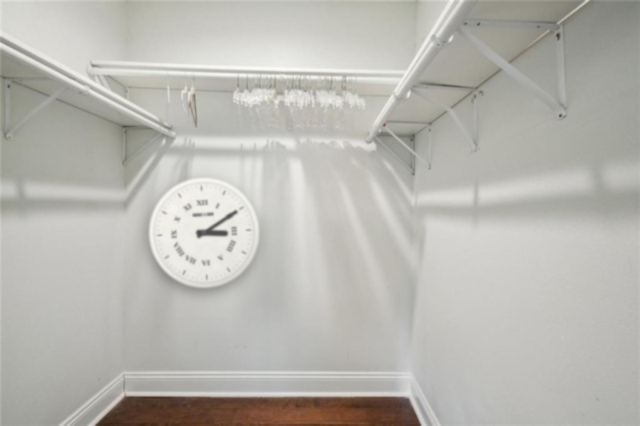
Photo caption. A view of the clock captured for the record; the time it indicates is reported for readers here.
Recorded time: 3:10
